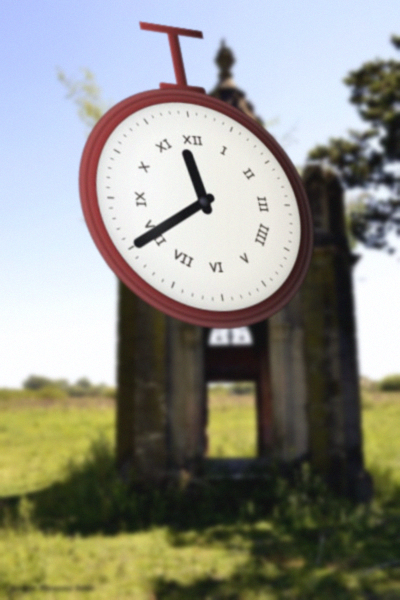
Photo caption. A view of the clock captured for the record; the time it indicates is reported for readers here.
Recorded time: 11:40
